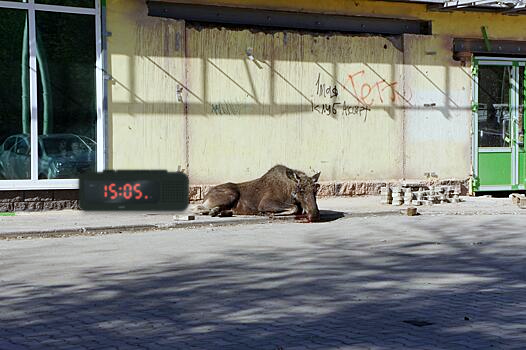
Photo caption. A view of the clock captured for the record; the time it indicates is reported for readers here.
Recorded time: 15:05
